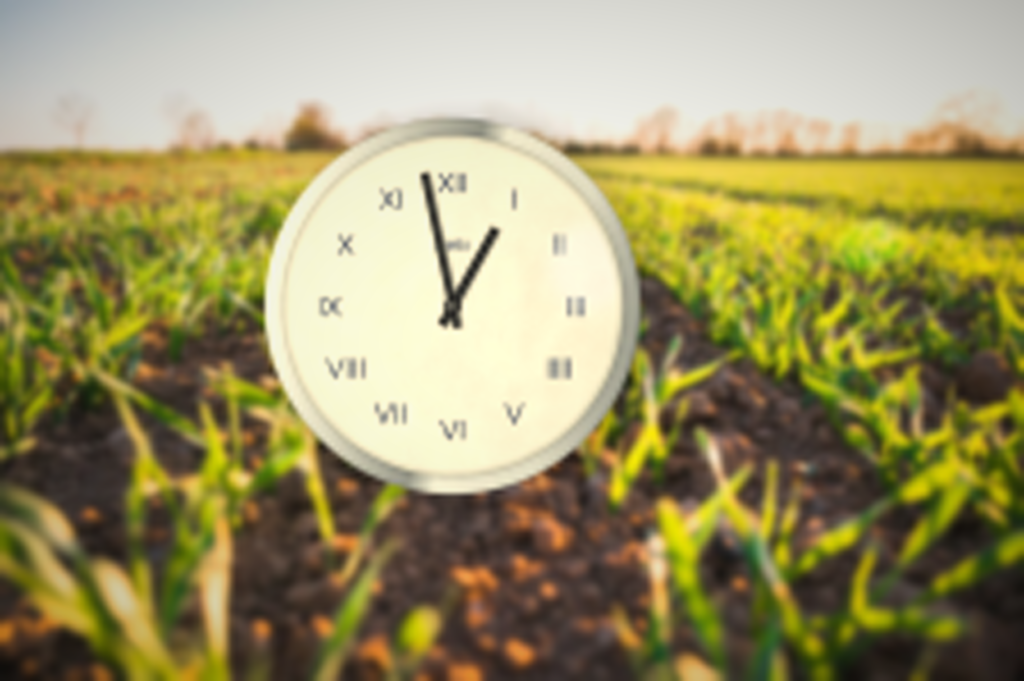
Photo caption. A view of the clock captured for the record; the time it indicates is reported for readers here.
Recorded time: 12:58
